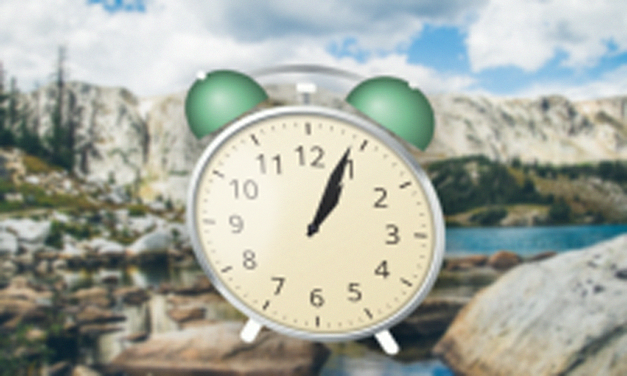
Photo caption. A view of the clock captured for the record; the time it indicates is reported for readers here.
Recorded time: 1:04
